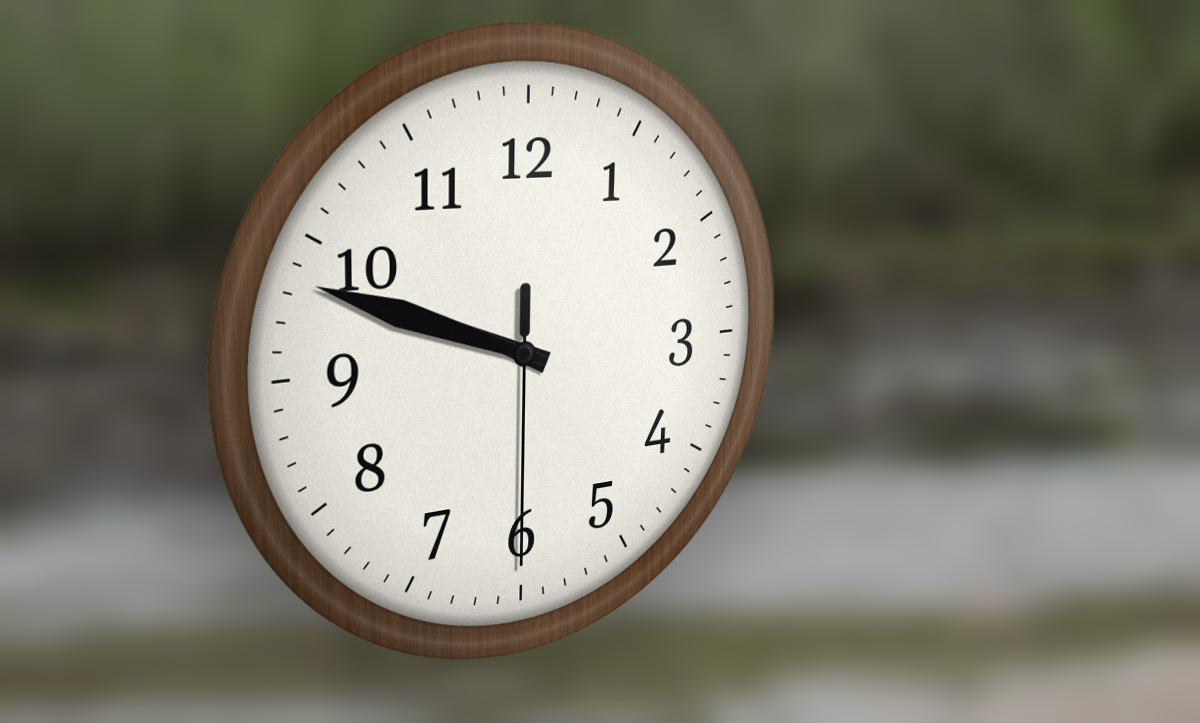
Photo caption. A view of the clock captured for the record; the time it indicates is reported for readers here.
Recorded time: 9:48:30
